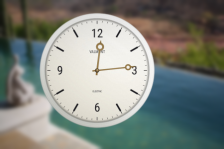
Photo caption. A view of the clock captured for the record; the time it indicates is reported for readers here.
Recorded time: 12:14
